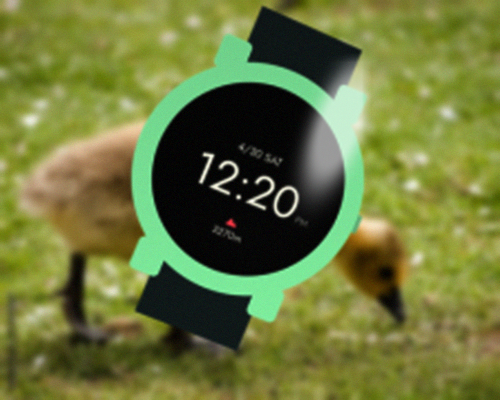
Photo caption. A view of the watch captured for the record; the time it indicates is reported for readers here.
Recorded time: 12:20
